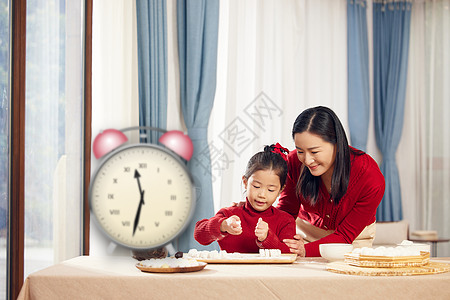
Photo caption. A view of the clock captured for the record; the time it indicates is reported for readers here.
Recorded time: 11:32
